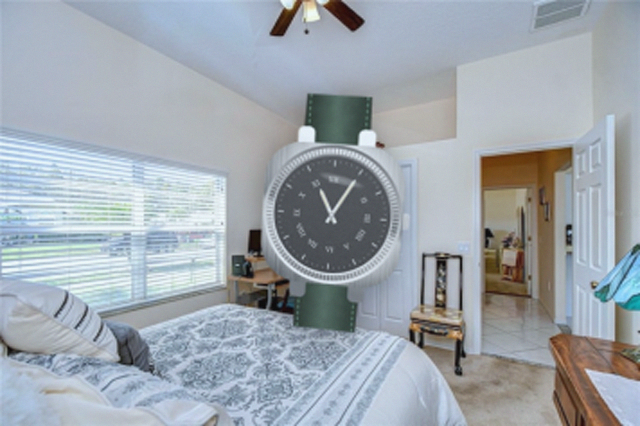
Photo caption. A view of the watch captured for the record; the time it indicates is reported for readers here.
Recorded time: 11:05
